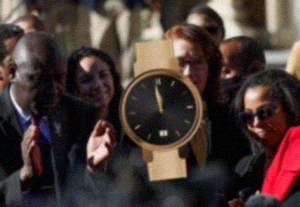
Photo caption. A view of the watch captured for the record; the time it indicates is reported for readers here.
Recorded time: 11:59
